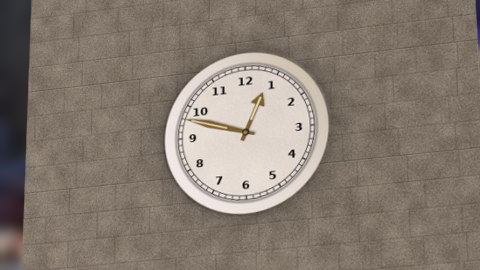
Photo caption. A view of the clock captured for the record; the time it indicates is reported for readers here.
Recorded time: 12:48
